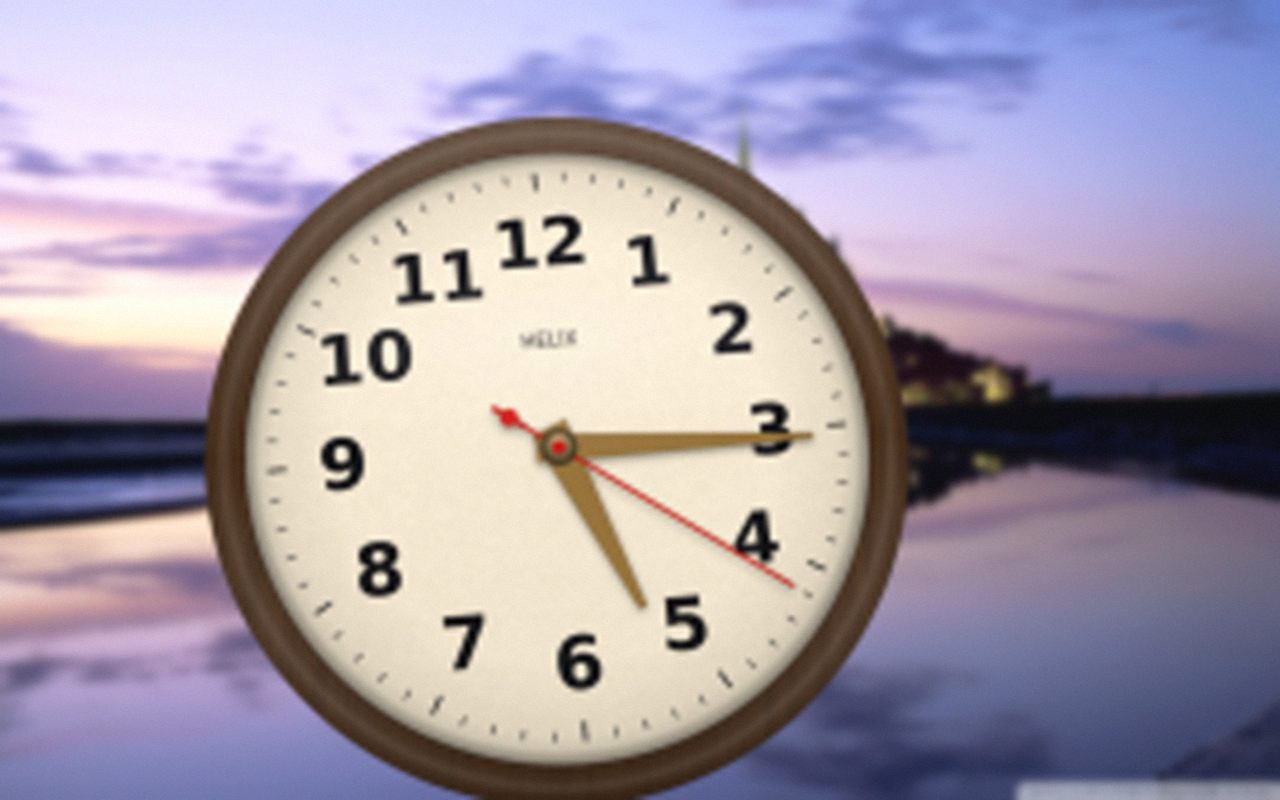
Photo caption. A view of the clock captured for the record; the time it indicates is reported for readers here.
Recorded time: 5:15:21
